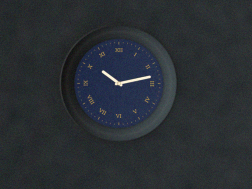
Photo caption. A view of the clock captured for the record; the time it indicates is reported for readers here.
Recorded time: 10:13
